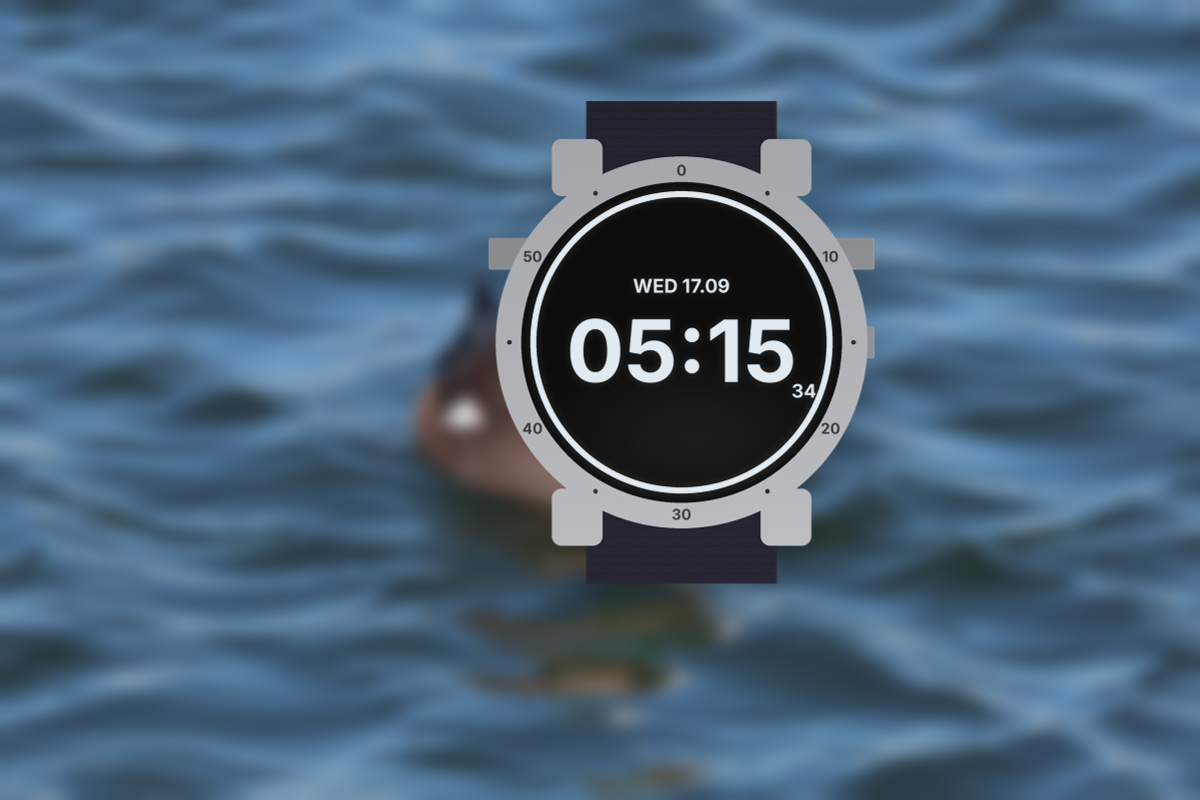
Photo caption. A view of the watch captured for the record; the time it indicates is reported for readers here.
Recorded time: 5:15:34
